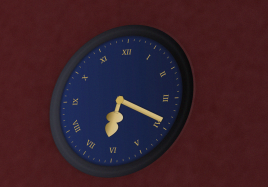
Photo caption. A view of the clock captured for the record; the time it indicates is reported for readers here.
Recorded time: 6:19
